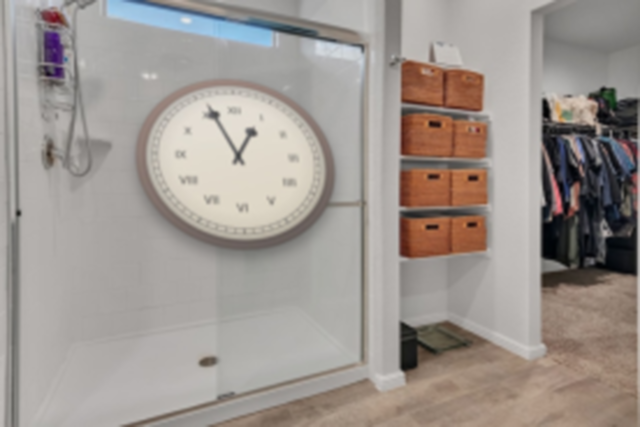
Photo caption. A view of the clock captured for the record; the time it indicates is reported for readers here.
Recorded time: 12:56
